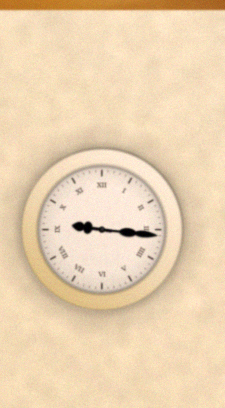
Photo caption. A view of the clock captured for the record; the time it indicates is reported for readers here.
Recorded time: 9:16
